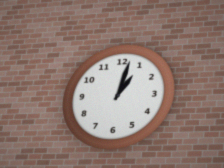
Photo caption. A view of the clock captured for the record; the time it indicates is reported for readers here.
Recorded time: 1:02
